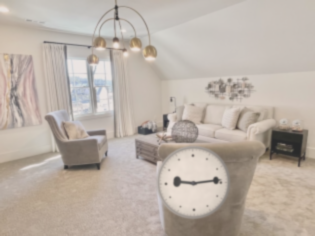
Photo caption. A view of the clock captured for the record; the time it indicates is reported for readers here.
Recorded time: 9:14
